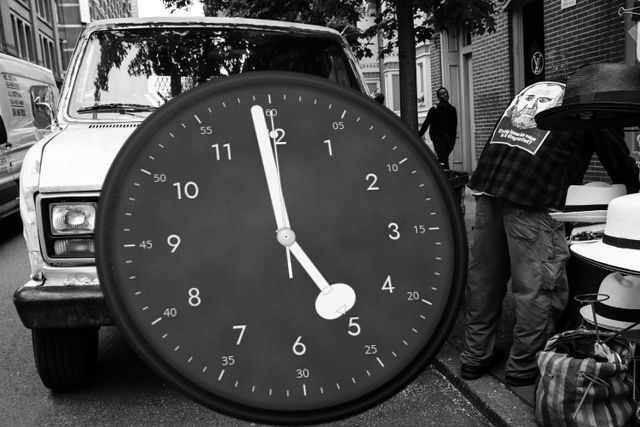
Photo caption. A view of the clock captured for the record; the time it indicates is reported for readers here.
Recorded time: 4:59:00
